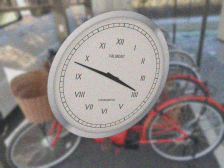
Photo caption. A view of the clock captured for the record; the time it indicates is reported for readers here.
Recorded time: 3:48
